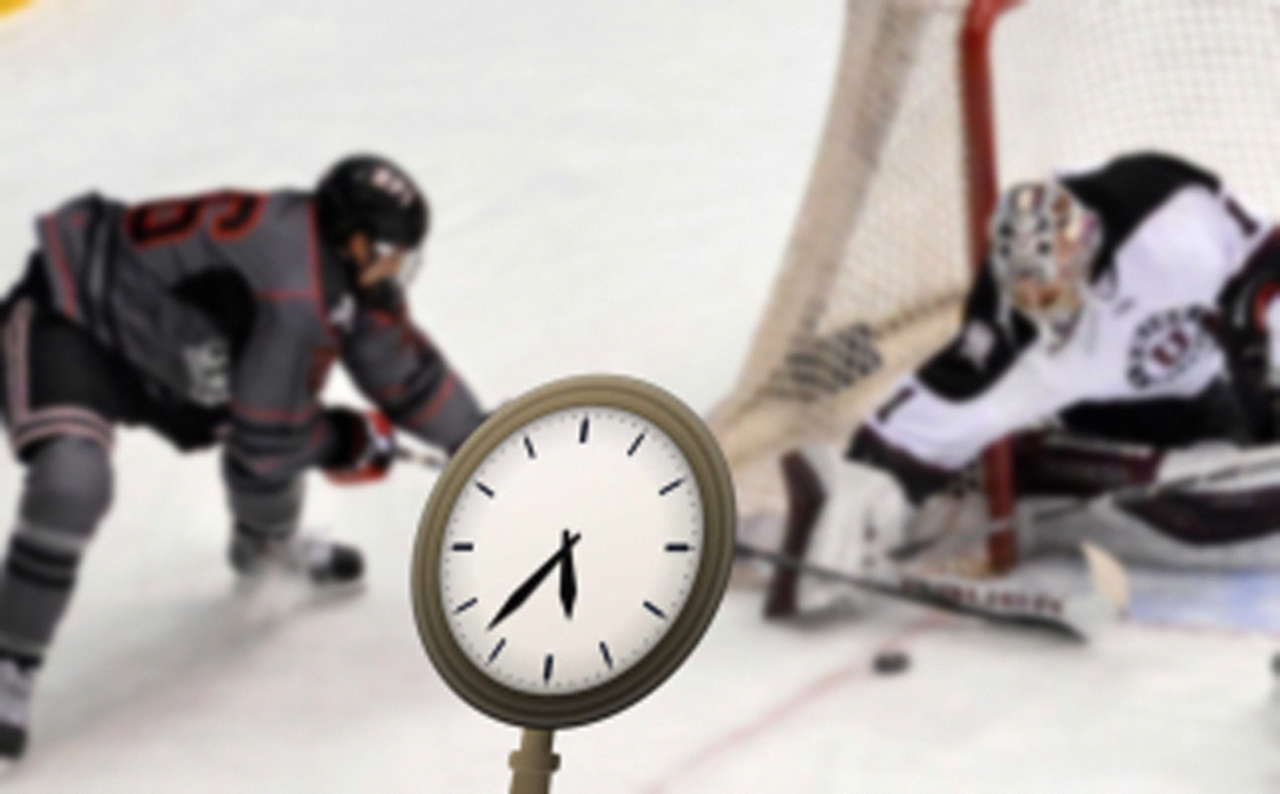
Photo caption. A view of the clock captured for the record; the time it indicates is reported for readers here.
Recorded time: 5:37
